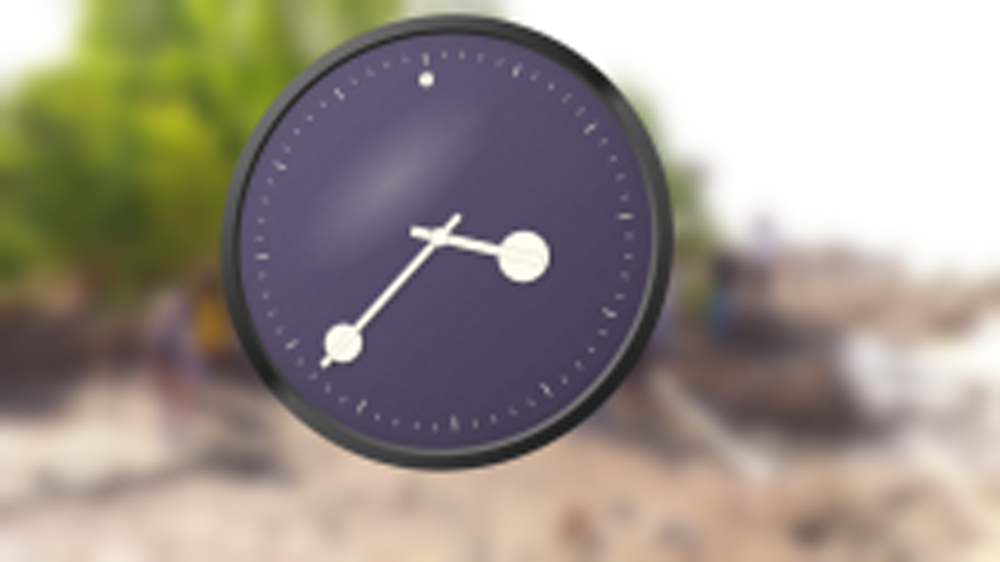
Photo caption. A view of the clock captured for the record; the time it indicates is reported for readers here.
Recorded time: 3:38
